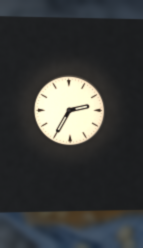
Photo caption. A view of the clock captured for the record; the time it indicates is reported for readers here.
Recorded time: 2:35
